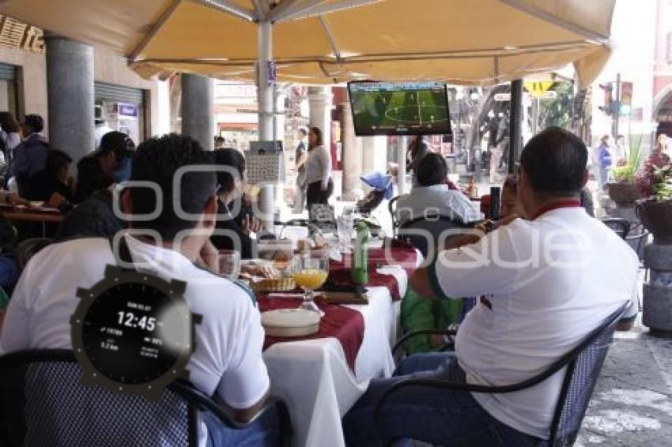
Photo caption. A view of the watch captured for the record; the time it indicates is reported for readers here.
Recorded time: 12:45
